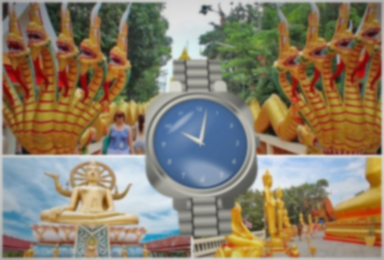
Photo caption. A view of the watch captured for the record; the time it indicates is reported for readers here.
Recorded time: 10:02
